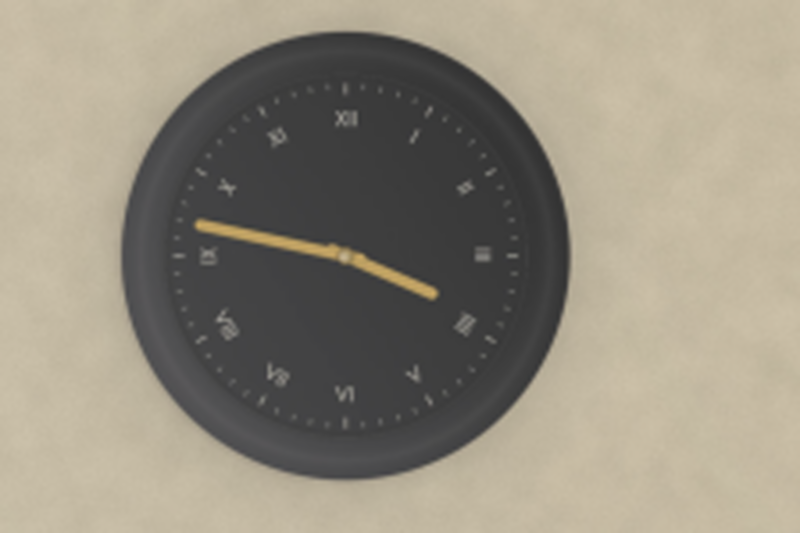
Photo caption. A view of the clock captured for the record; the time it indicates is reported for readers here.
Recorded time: 3:47
